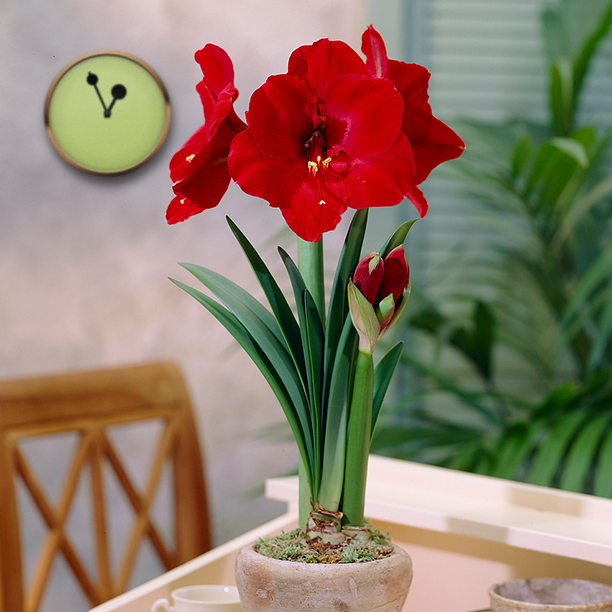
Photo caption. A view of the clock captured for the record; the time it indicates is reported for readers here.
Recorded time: 12:56
